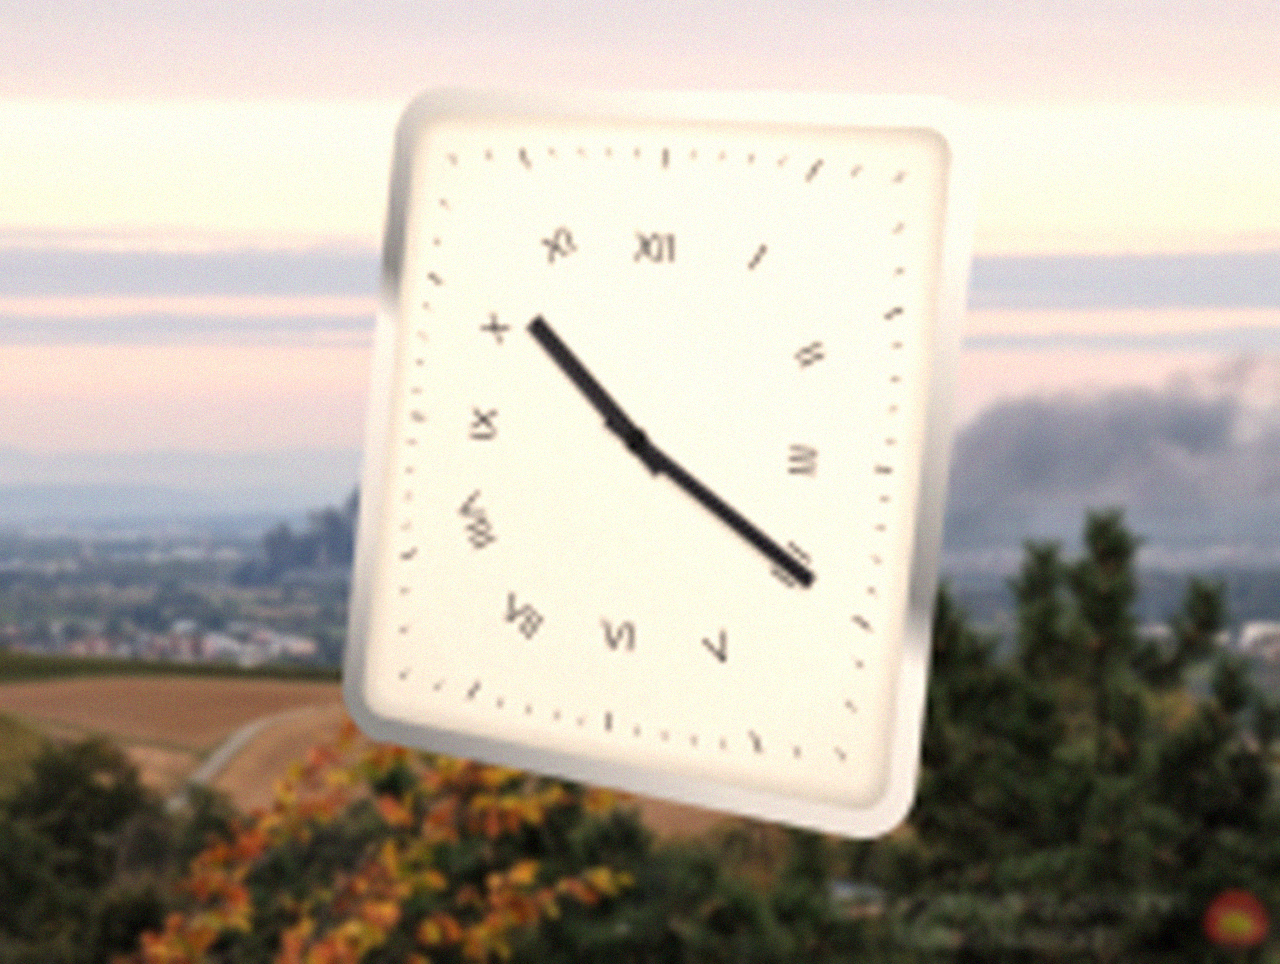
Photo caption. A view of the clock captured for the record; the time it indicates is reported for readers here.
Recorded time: 10:20
